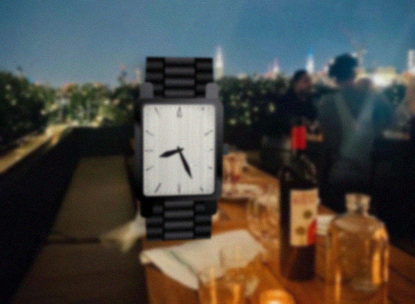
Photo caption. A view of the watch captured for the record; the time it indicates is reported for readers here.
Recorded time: 8:26
